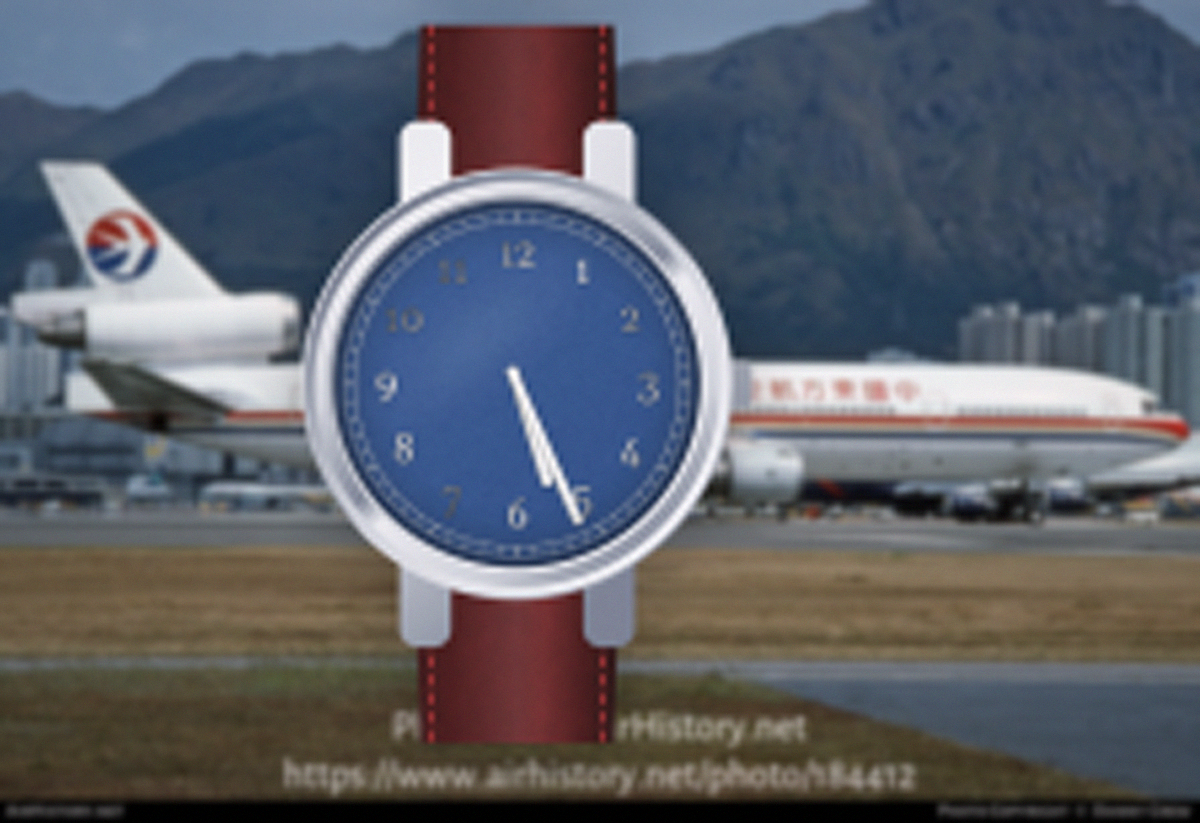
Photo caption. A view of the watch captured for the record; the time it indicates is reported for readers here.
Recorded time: 5:26
